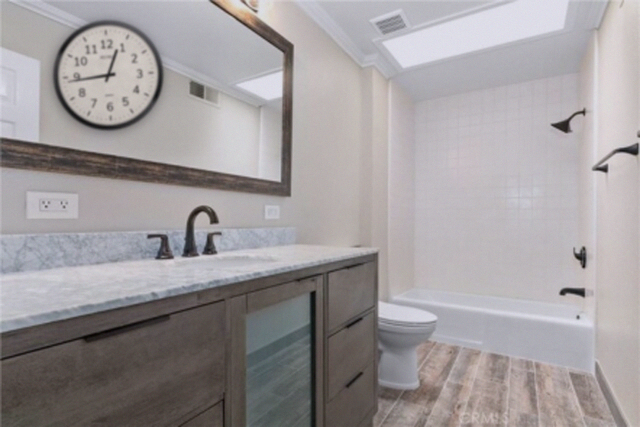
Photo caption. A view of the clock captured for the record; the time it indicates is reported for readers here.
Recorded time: 12:44
